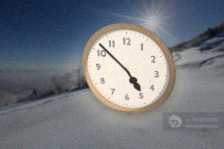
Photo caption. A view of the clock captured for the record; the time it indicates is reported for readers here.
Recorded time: 4:52
